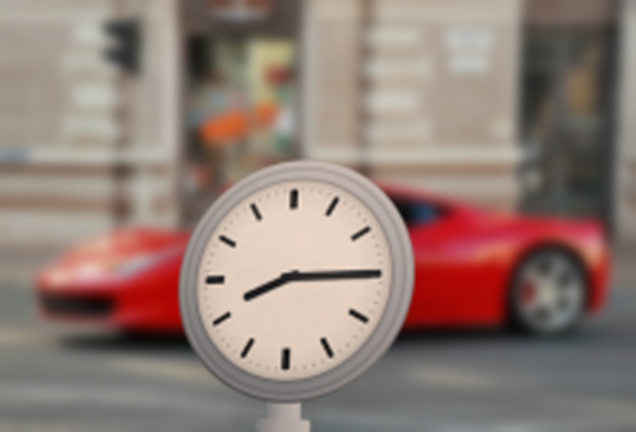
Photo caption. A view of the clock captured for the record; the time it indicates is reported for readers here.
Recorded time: 8:15
